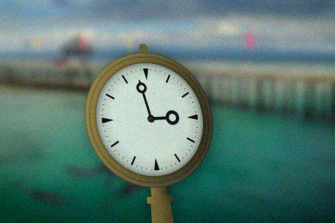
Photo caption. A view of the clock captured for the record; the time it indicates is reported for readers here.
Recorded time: 2:58
